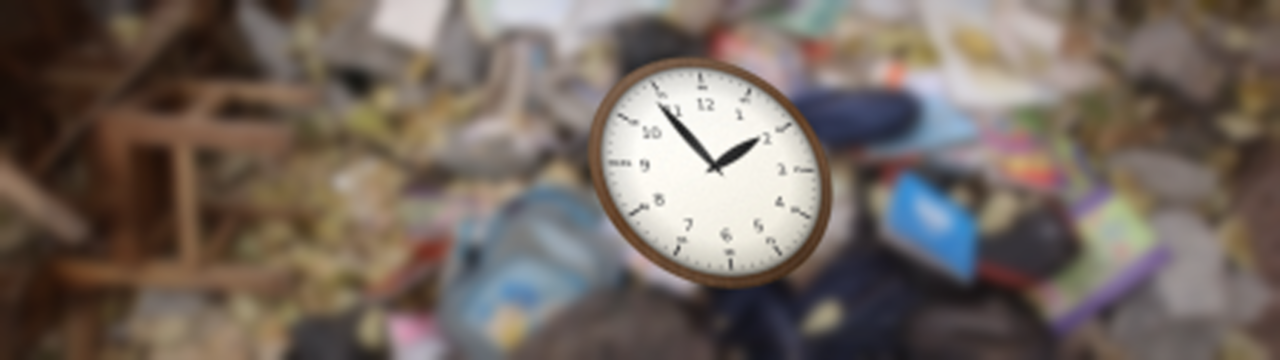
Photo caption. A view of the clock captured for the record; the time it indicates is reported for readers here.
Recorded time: 1:54
